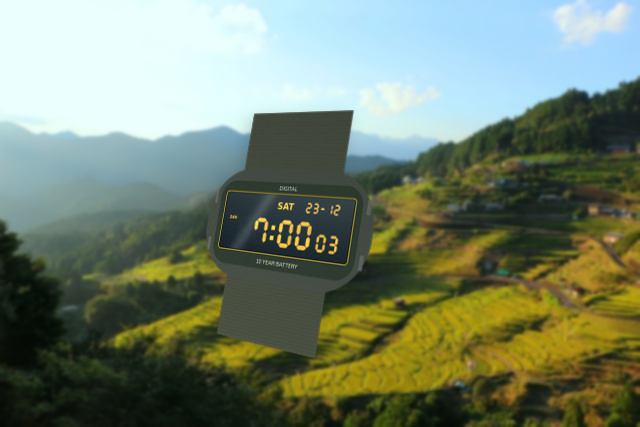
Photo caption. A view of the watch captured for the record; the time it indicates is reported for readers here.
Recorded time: 7:00:03
